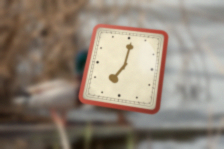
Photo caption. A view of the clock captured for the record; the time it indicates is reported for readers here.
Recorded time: 7:01
